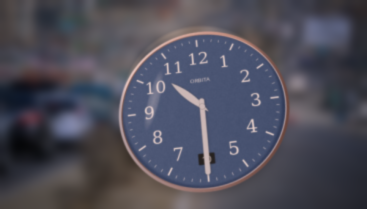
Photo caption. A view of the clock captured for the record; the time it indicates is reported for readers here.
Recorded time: 10:30
